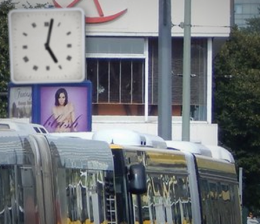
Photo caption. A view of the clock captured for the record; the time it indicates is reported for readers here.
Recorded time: 5:02
